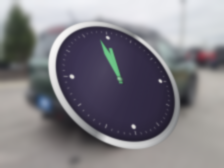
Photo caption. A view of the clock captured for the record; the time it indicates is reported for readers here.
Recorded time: 11:58
